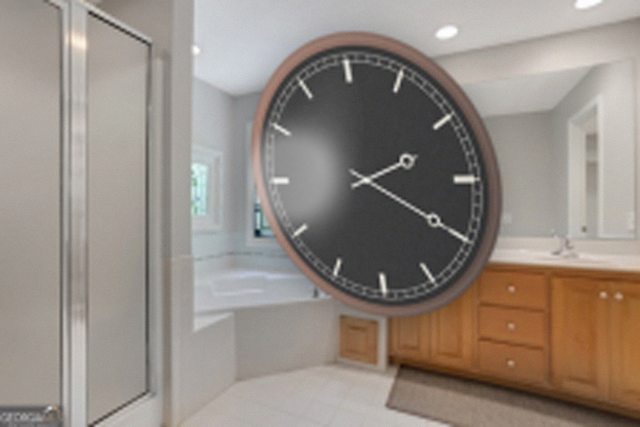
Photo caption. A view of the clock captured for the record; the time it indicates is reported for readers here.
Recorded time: 2:20
